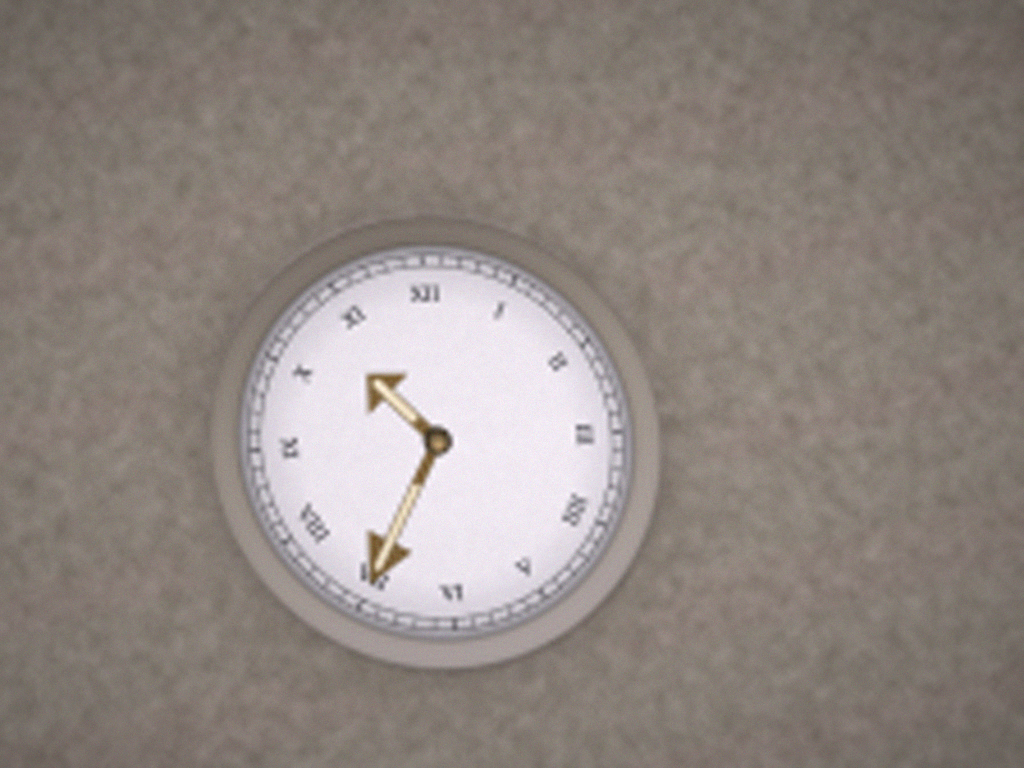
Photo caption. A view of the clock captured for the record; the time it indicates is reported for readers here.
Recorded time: 10:35
